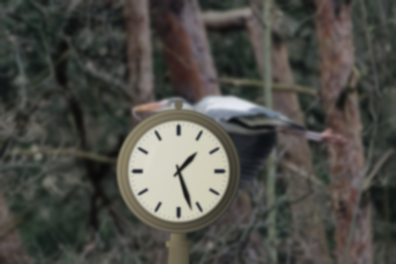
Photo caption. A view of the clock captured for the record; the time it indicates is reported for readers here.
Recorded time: 1:27
